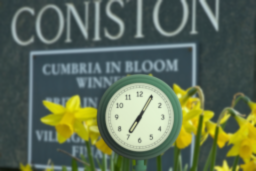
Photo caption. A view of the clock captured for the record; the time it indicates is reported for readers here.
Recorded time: 7:05
